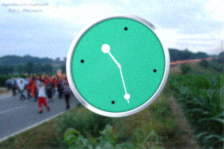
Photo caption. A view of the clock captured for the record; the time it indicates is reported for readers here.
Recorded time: 10:26
